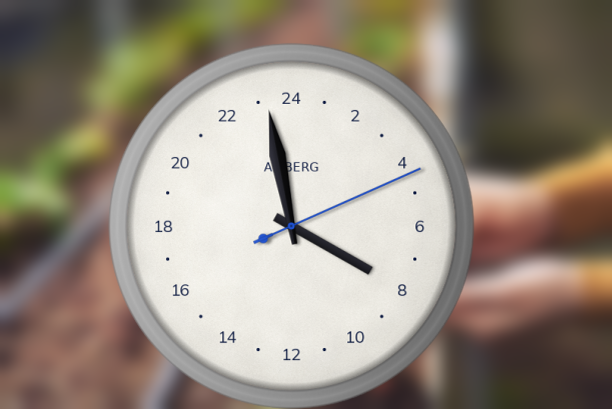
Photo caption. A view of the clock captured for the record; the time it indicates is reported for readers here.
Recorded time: 7:58:11
